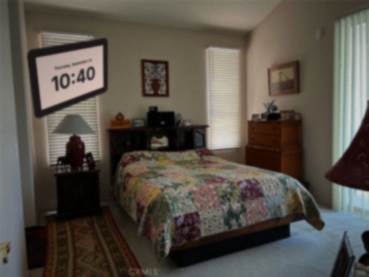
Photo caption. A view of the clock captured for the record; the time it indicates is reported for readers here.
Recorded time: 10:40
